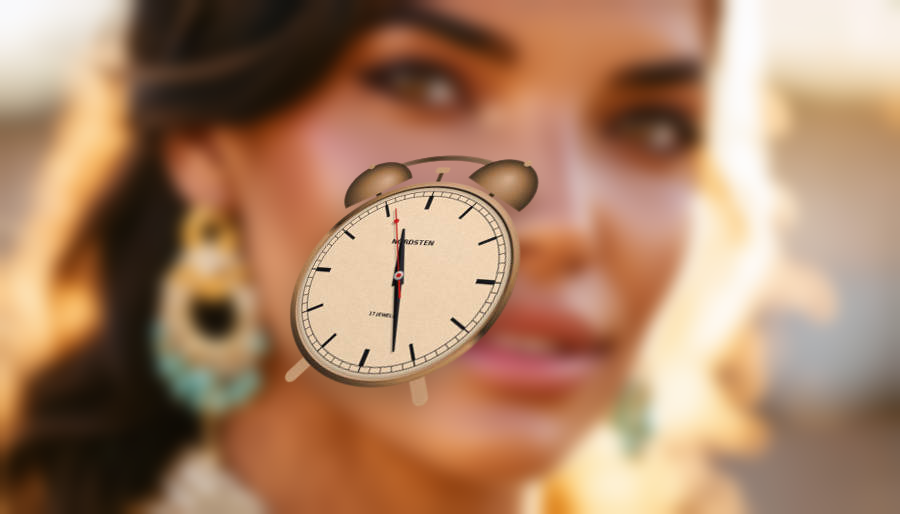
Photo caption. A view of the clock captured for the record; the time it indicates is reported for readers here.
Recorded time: 11:26:56
